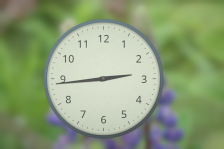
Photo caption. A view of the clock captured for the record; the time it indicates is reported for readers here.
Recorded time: 2:44
